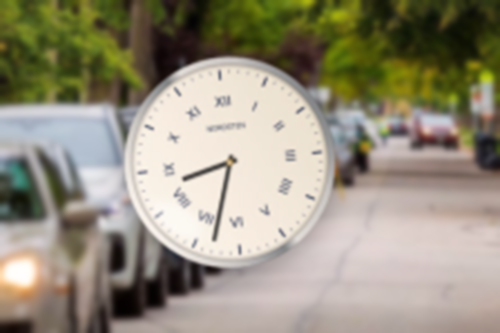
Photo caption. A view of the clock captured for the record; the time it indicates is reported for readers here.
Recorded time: 8:33
